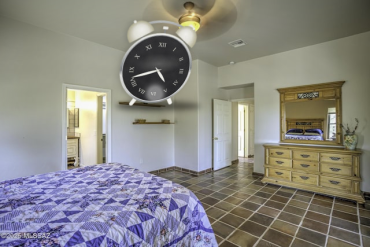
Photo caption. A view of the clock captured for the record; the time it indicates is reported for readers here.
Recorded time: 4:42
